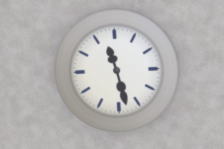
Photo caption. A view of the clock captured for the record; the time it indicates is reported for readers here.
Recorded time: 11:28
